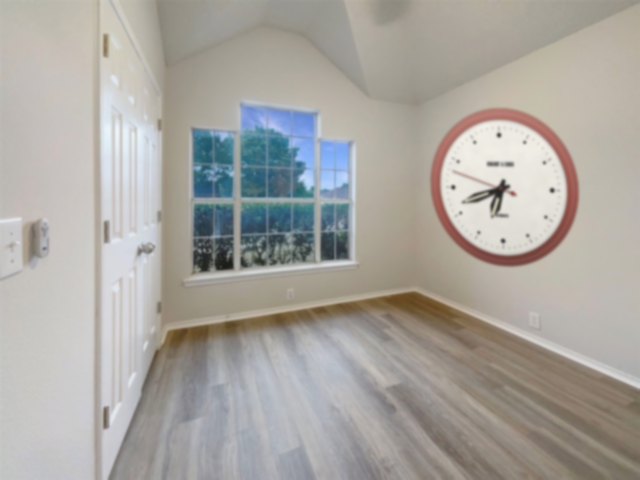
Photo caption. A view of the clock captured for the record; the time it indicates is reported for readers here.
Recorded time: 6:41:48
